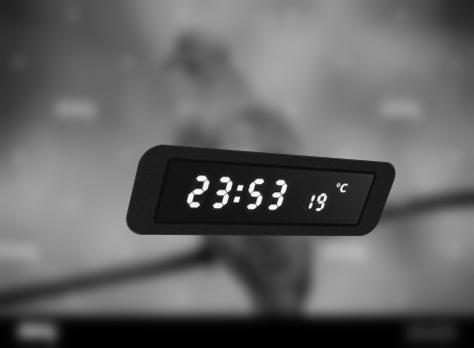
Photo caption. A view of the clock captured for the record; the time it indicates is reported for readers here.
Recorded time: 23:53
